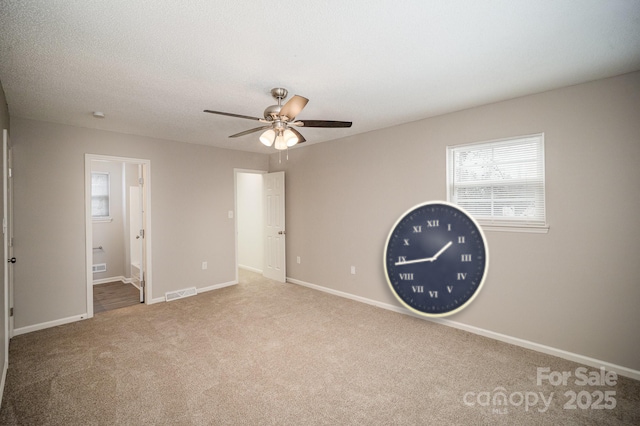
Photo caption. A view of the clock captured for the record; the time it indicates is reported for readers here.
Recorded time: 1:44
